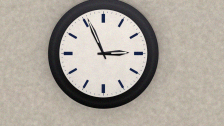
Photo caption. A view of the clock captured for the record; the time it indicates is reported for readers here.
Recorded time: 2:56
